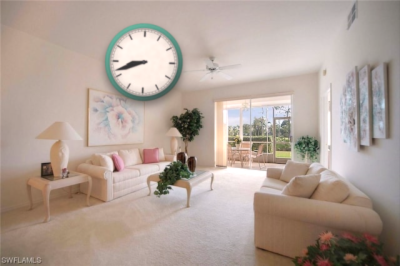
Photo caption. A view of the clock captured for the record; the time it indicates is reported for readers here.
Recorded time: 8:42
